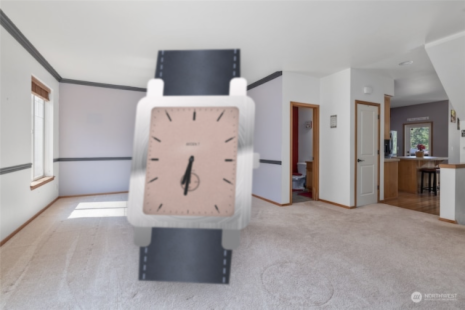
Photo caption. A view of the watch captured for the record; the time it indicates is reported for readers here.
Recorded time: 6:31
